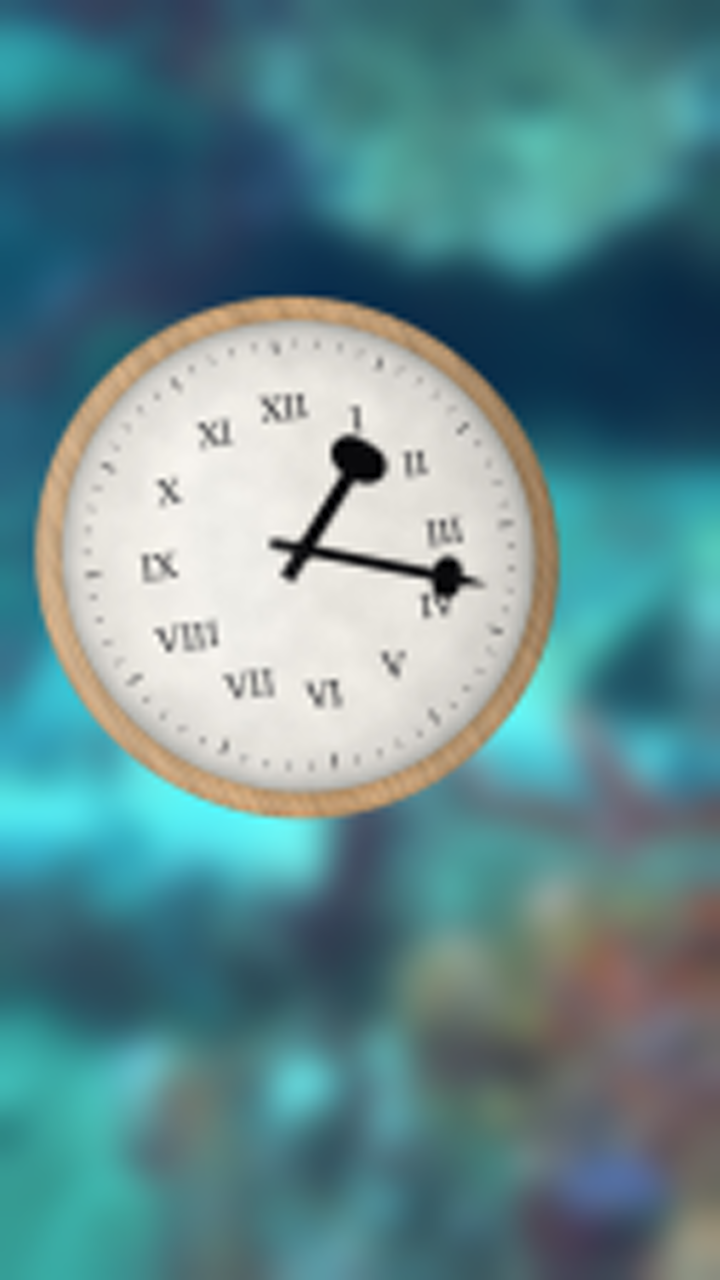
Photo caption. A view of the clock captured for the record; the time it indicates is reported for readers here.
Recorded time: 1:18
